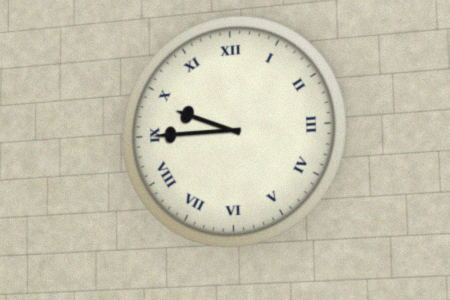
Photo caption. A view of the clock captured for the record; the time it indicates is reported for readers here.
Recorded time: 9:45
